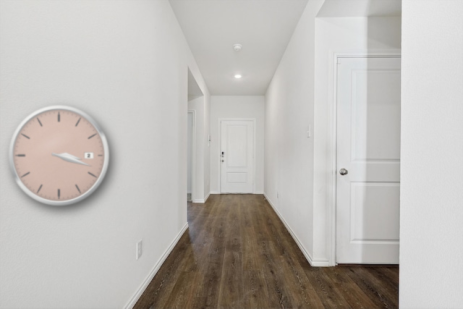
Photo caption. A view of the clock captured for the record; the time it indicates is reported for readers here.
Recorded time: 3:18
